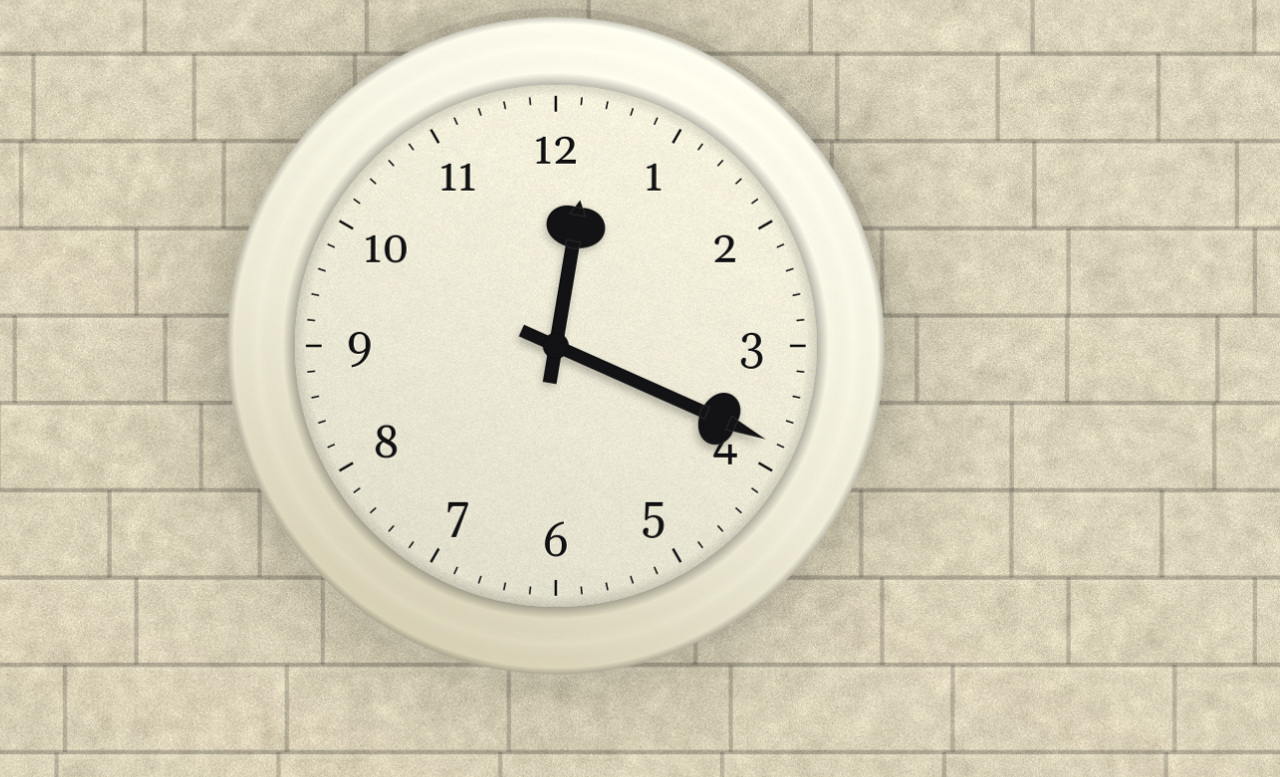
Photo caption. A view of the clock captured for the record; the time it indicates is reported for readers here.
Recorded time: 12:19
